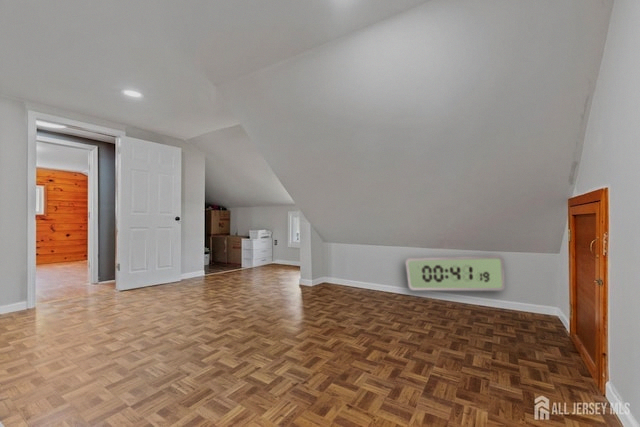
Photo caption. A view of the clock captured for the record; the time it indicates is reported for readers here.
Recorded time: 0:41
